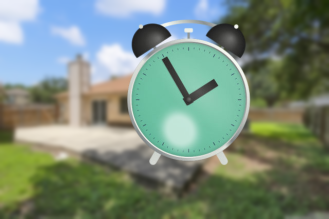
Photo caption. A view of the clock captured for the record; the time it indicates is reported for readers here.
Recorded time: 1:55
